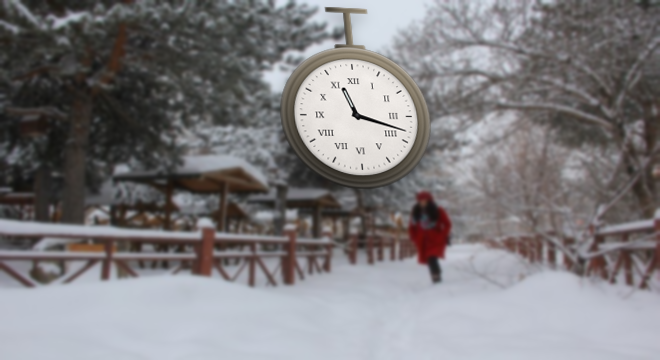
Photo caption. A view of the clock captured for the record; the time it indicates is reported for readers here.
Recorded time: 11:18
